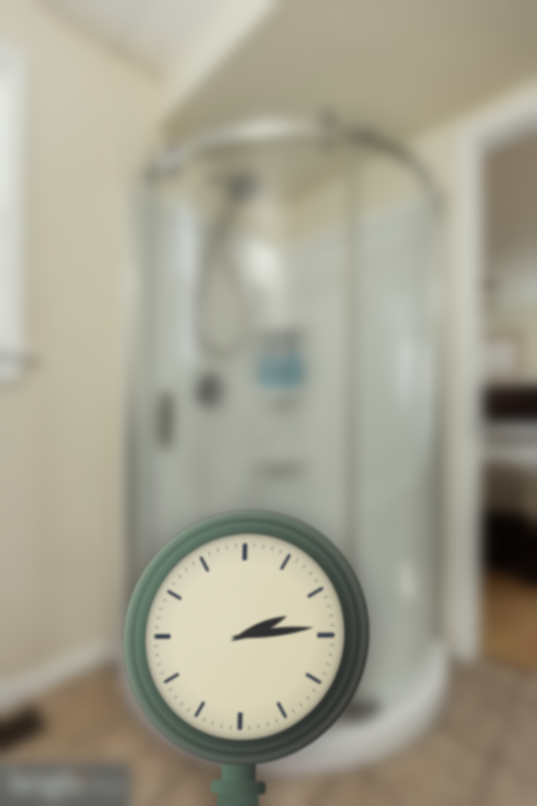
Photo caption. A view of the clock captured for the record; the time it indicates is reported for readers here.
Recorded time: 2:14
